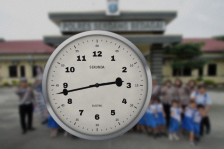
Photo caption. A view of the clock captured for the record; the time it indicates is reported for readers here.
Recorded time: 2:43
